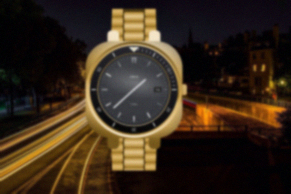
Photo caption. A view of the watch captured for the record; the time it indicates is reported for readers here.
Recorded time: 1:38
